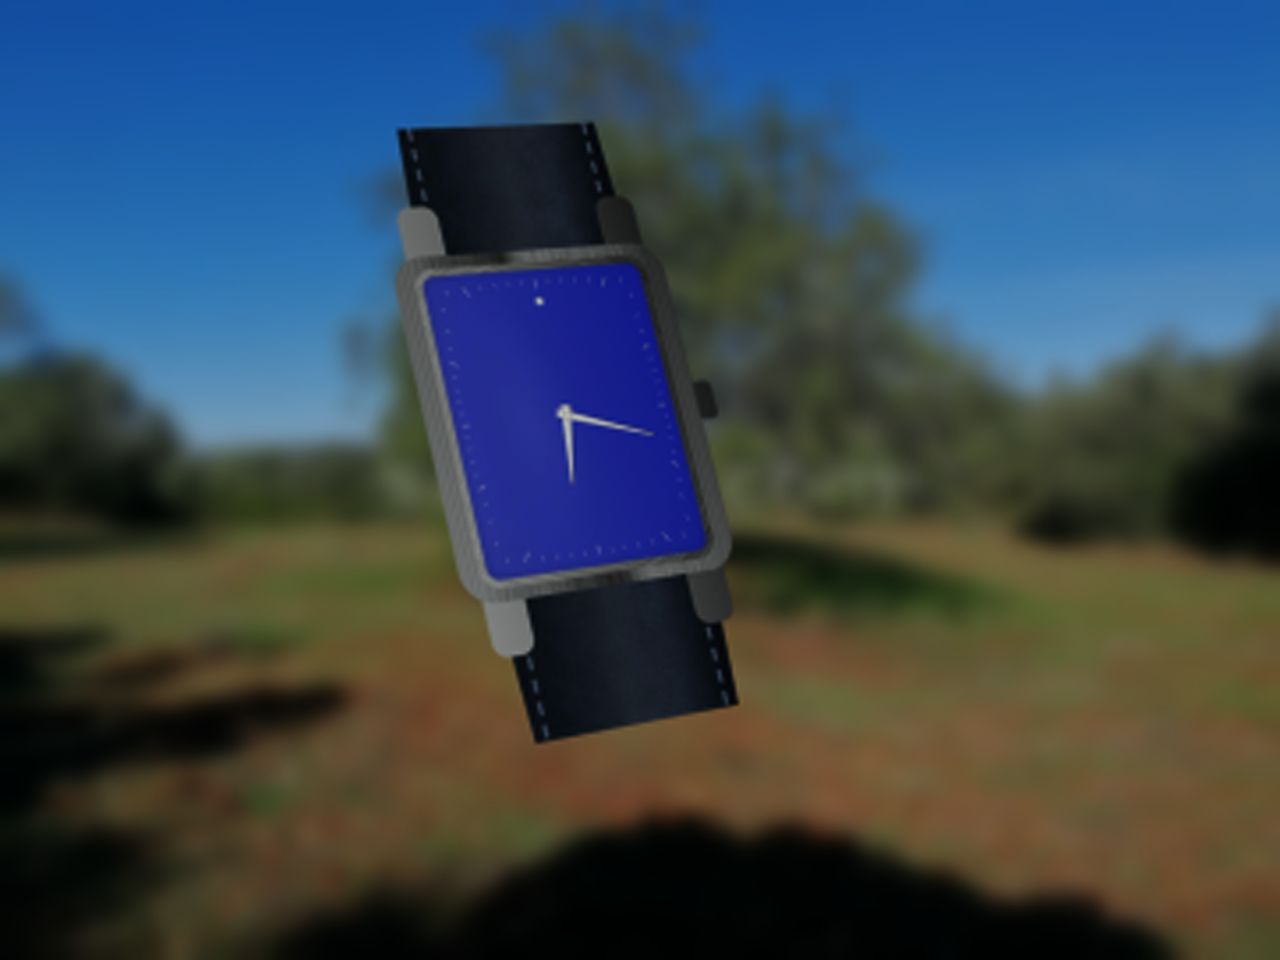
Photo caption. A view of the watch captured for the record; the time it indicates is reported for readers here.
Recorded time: 6:18
